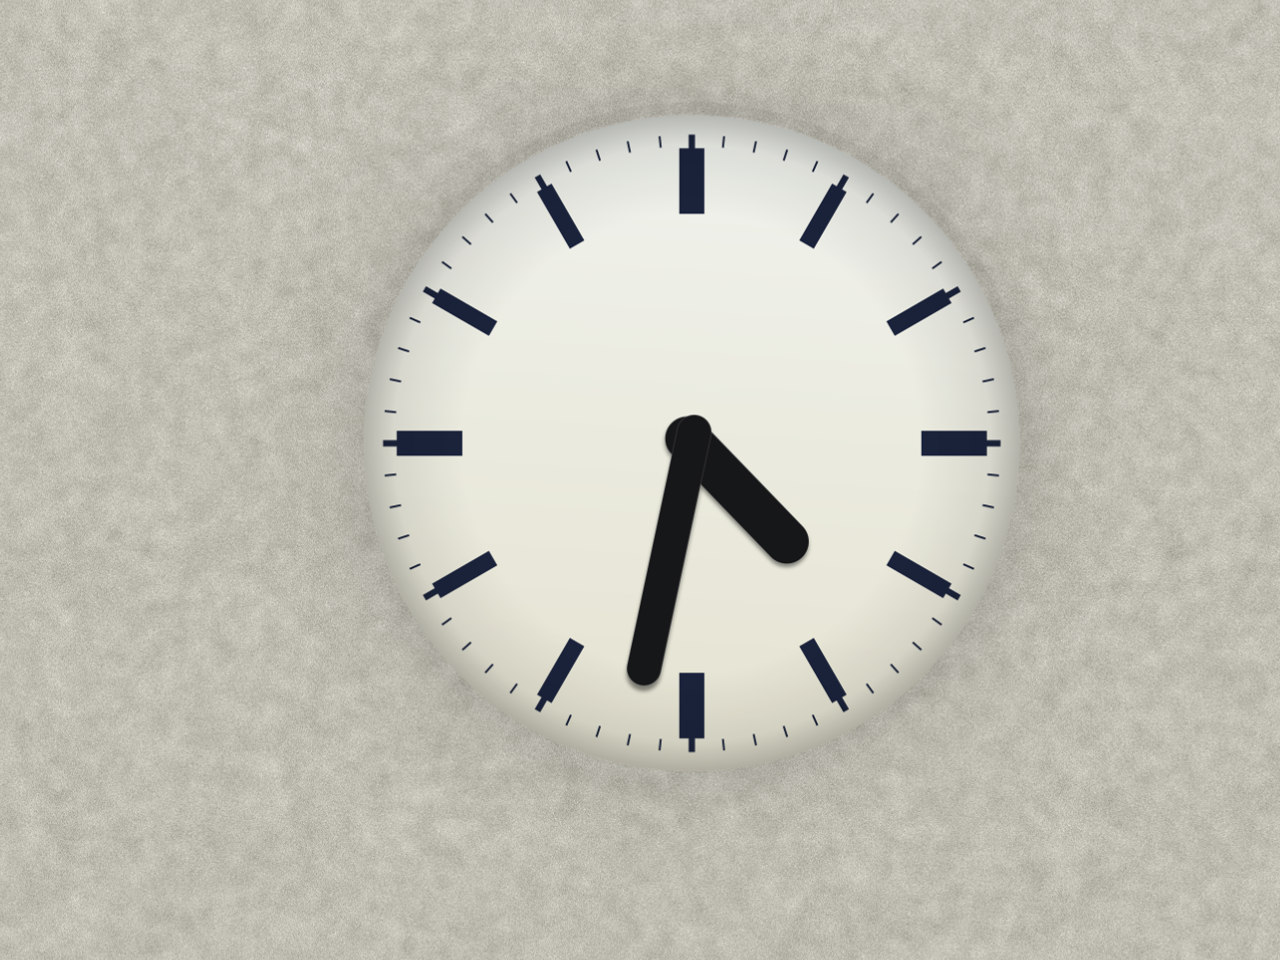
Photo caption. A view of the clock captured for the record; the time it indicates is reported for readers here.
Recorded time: 4:32
